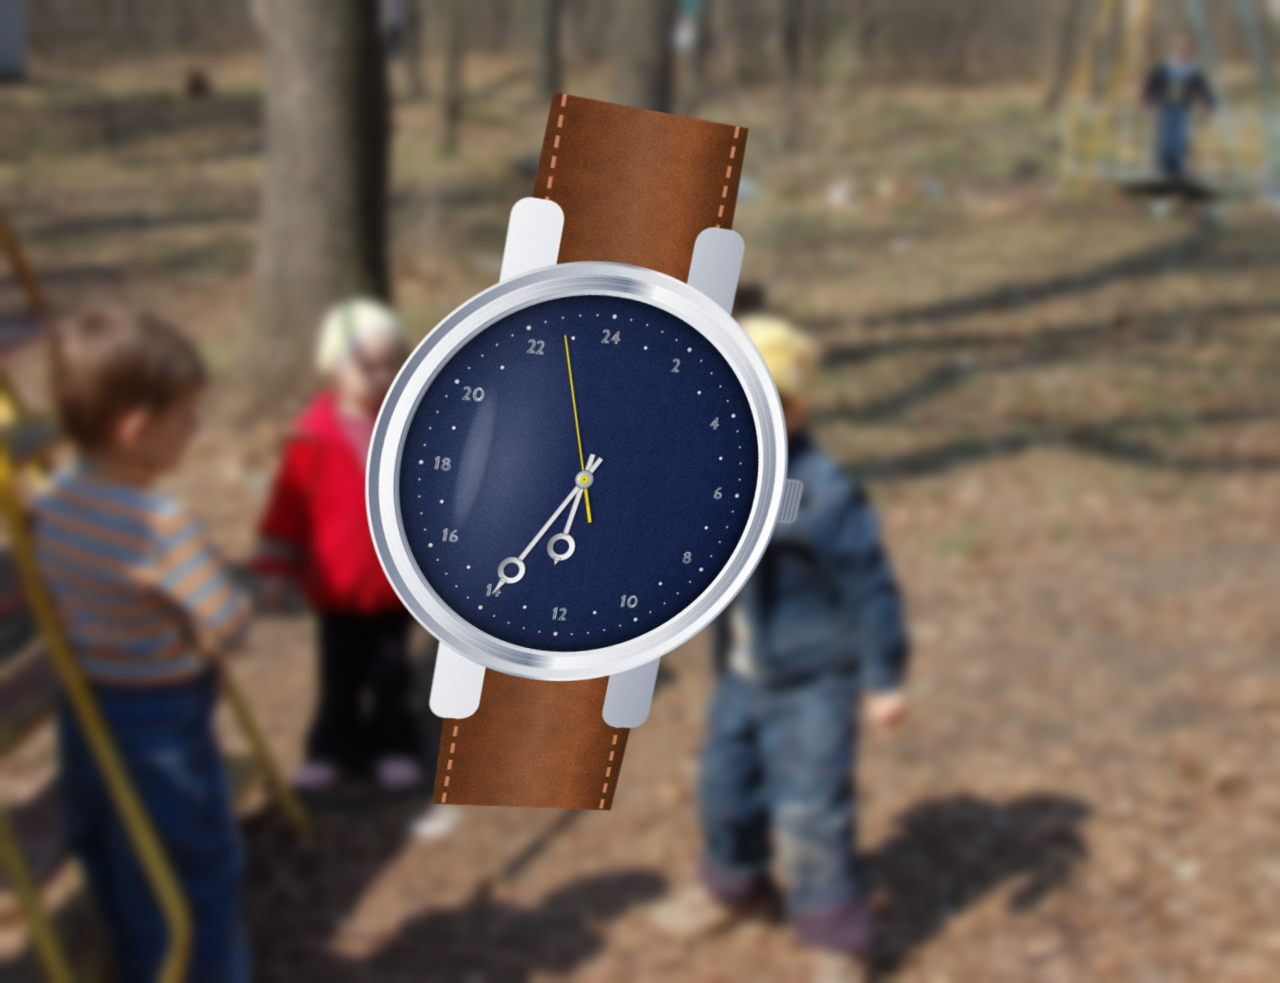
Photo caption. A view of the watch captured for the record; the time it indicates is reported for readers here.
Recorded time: 12:34:57
